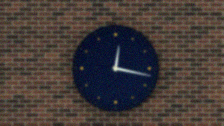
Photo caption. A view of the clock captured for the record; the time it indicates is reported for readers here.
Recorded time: 12:17
